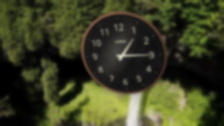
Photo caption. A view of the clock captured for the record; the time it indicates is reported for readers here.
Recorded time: 1:15
